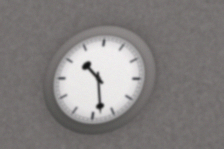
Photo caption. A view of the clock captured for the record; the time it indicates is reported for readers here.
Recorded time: 10:28
